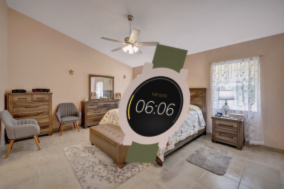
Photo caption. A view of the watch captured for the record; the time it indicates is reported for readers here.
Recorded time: 6:06
